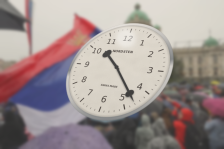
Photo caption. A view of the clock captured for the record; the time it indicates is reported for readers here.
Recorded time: 10:23
